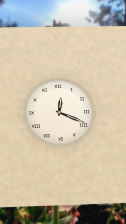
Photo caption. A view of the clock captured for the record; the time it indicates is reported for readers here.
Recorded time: 12:19
